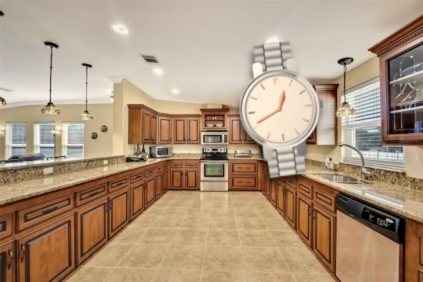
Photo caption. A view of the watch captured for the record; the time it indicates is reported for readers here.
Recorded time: 12:41
